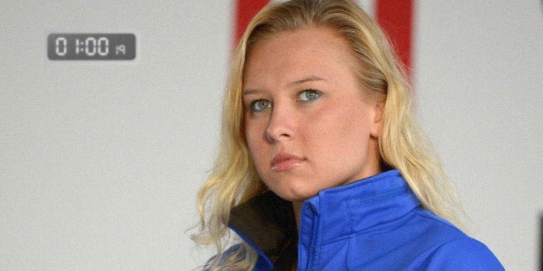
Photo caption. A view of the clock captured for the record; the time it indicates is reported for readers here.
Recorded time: 1:00
